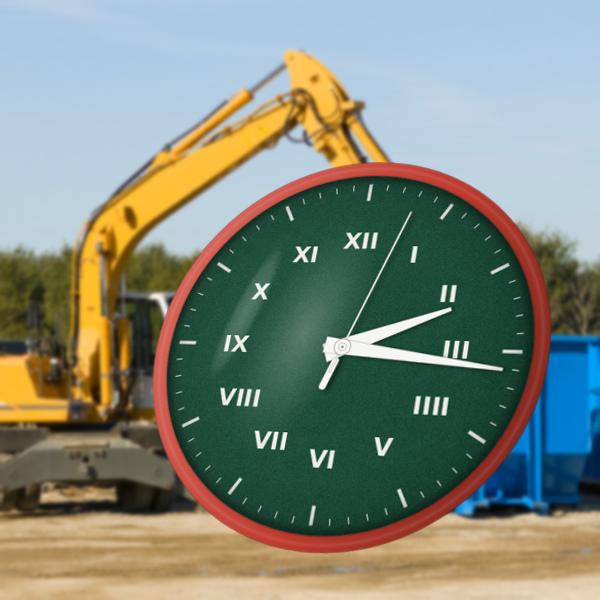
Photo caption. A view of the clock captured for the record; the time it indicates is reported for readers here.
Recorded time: 2:16:03
